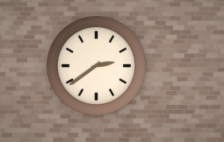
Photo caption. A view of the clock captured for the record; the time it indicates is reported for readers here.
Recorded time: 2:39
